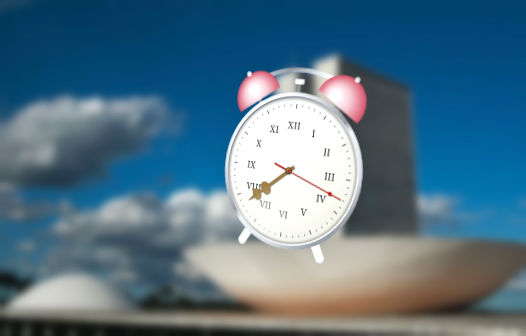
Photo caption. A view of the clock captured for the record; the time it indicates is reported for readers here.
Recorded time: 7:38:18
